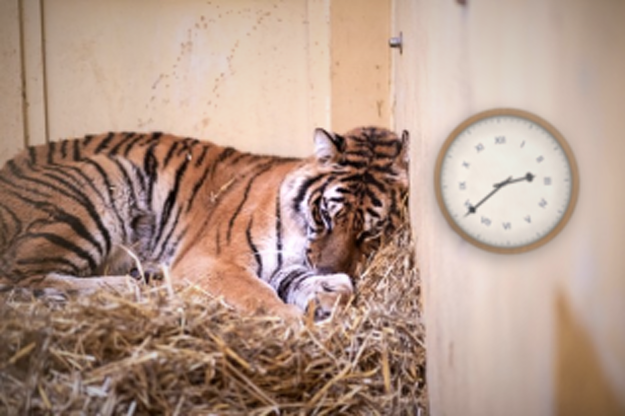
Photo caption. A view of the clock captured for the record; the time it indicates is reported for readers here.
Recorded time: 2:39
